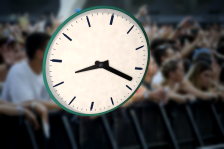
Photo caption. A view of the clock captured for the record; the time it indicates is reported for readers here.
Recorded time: 8:18
